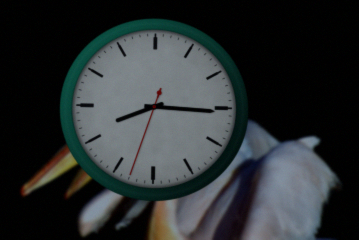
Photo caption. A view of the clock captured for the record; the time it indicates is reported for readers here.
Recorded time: 8:15:33
